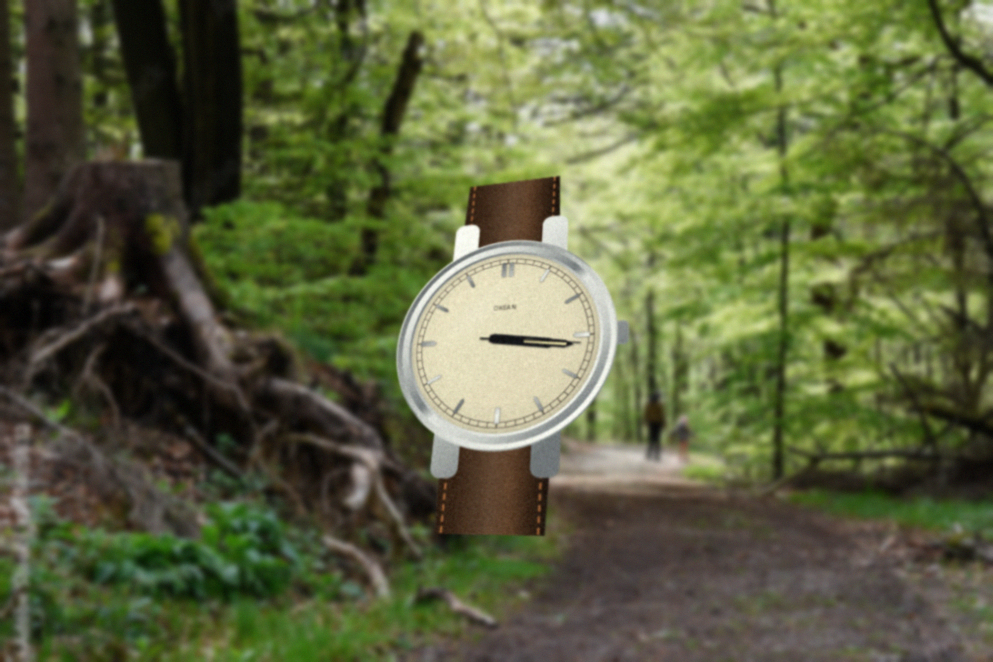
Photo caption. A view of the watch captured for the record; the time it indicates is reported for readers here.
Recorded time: 3:16:16
